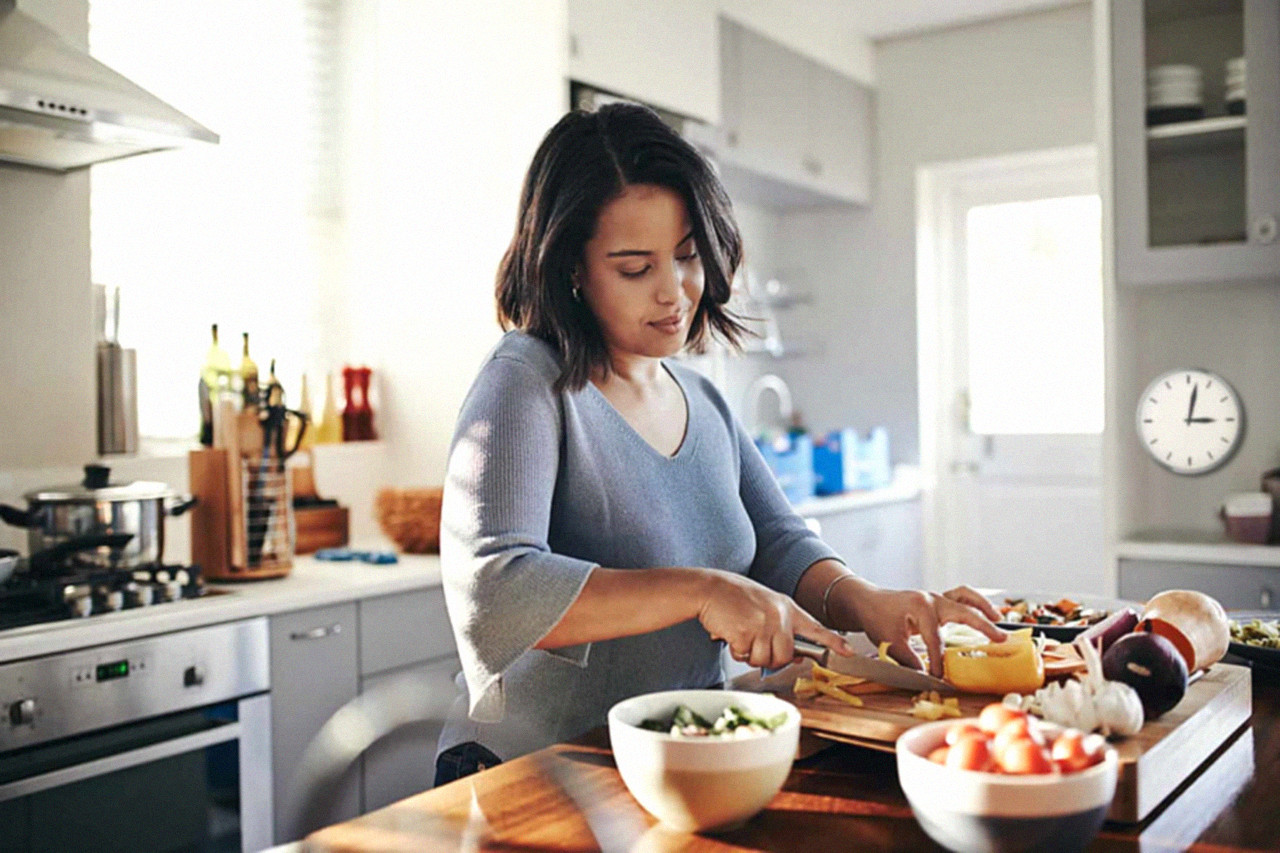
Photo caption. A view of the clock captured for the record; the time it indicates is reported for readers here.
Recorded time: 3:02
